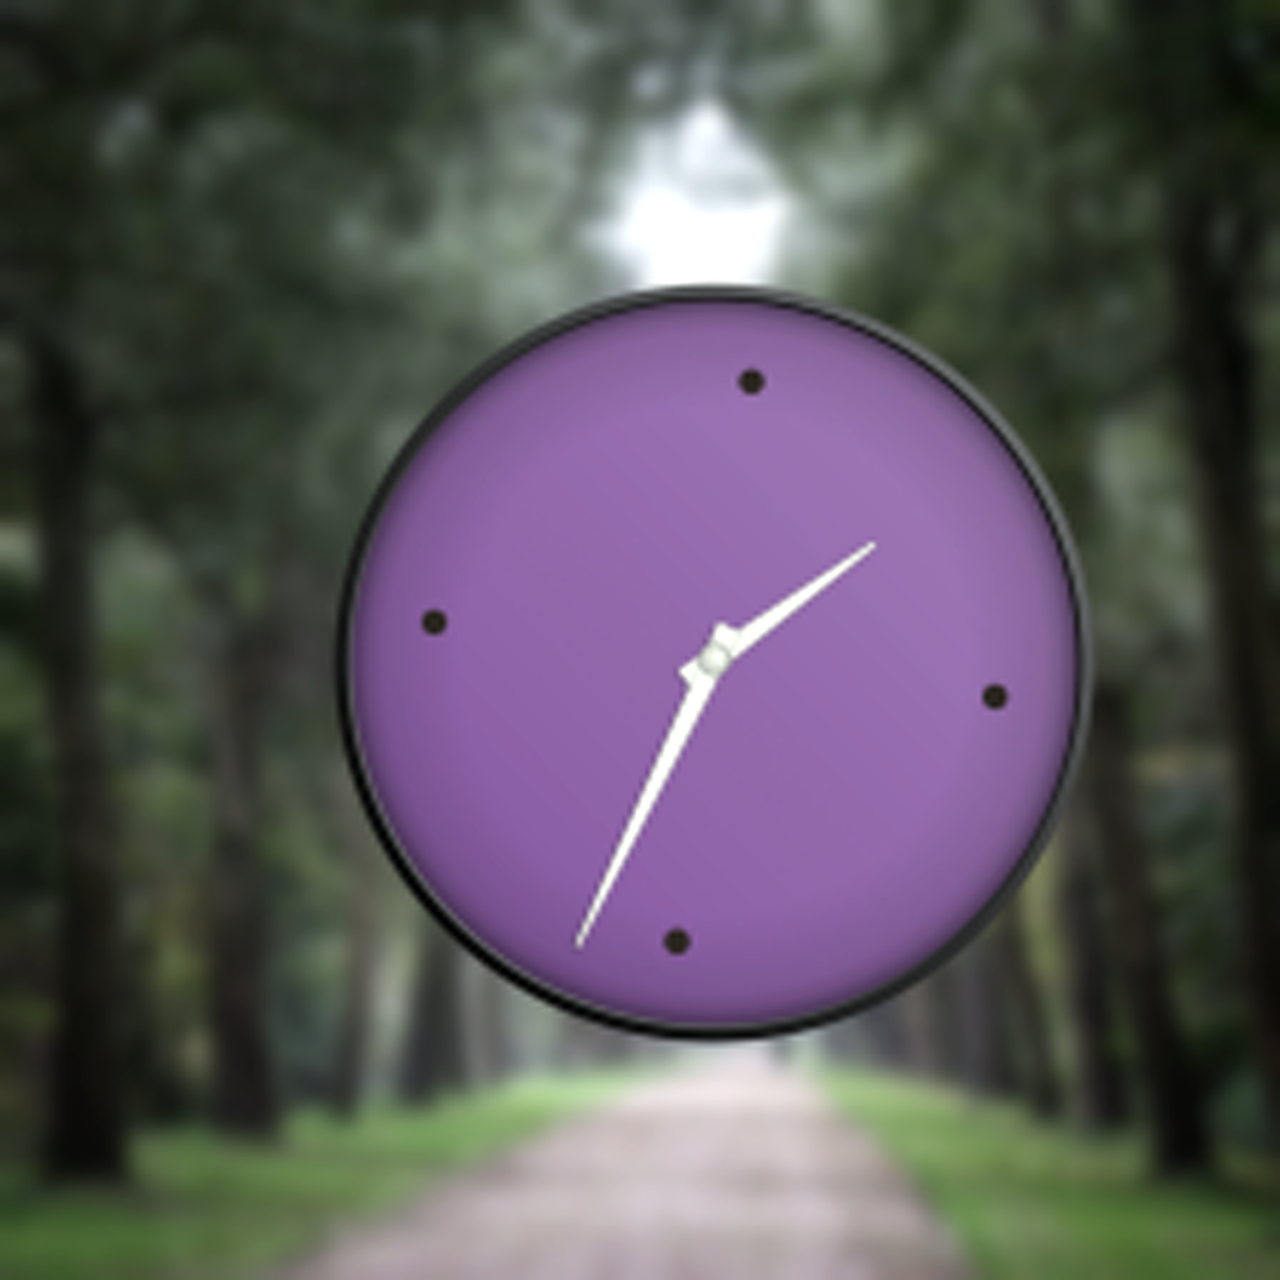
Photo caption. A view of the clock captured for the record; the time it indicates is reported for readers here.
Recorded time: 1:33
